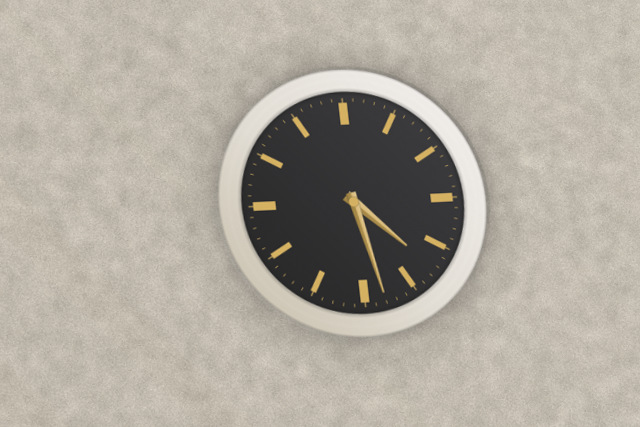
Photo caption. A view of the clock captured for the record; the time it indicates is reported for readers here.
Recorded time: 4:28
